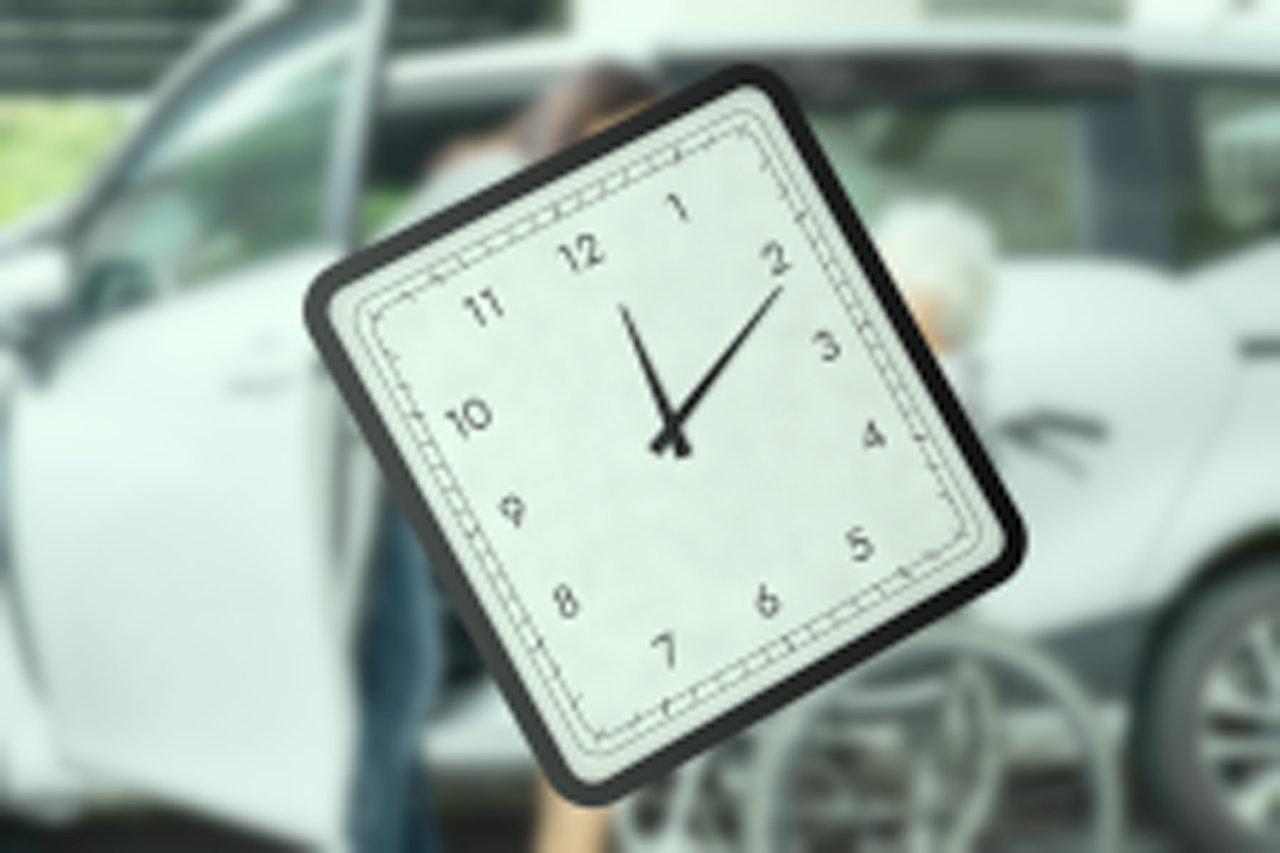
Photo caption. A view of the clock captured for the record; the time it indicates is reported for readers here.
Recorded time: 12:11
